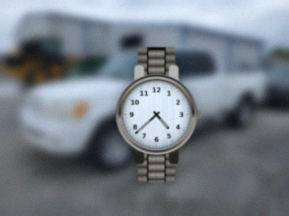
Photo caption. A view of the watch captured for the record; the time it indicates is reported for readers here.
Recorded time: 4:38
